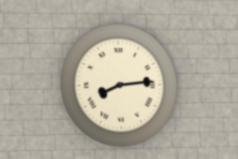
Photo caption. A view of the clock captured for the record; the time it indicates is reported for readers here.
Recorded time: 8:14
